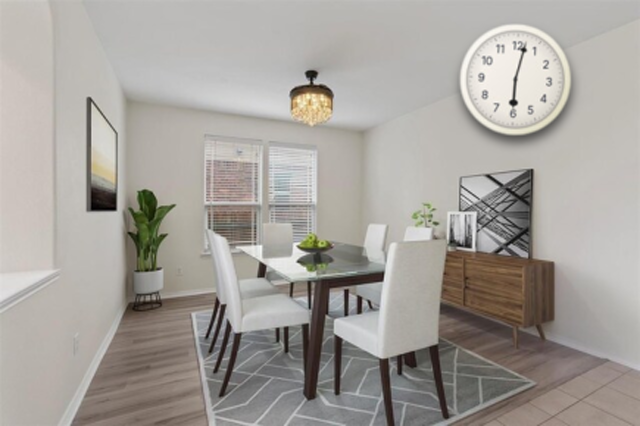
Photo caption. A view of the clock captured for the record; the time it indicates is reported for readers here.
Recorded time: 6:02
